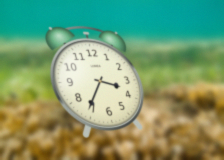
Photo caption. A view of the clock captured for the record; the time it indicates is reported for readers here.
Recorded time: 3:36
